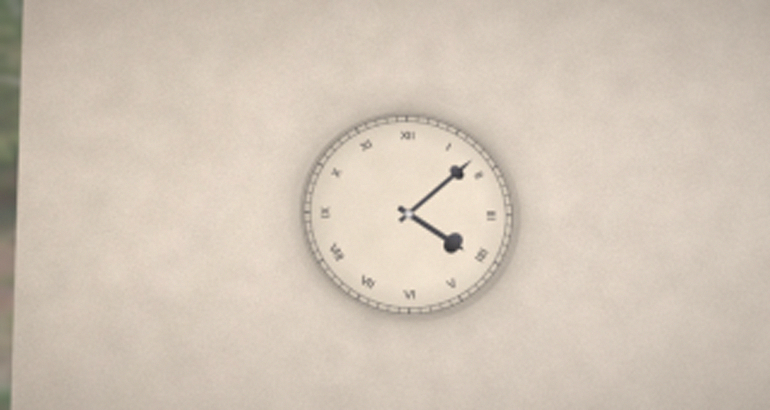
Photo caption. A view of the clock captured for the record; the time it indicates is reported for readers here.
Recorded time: 4:08
